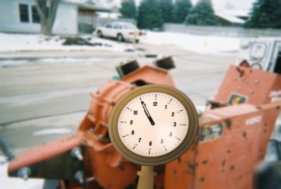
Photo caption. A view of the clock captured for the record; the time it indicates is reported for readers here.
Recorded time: 10:55
